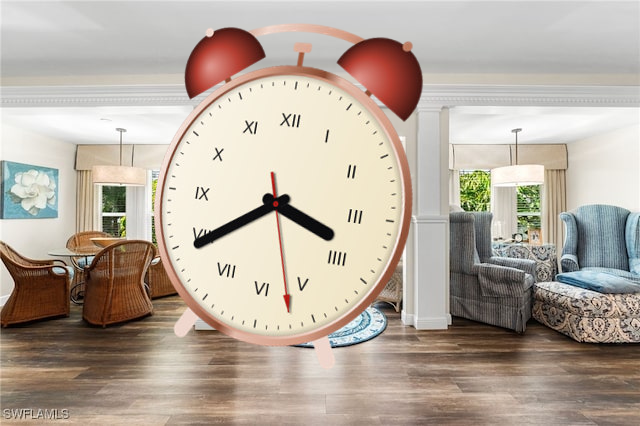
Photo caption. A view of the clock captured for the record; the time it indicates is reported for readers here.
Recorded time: 3:39:27
